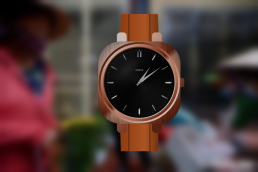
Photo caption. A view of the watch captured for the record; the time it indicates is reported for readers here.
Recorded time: 1:09
